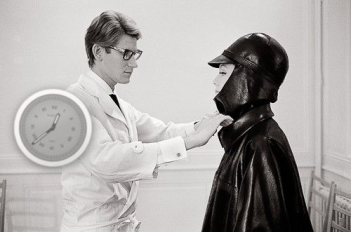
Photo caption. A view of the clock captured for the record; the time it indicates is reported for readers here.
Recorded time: 12:38
